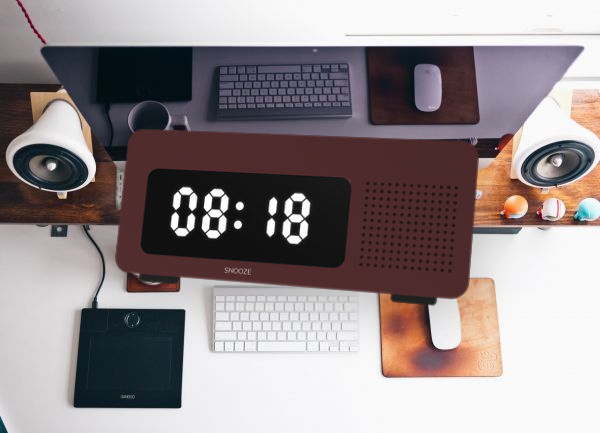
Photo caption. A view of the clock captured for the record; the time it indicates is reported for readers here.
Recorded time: 8:18
